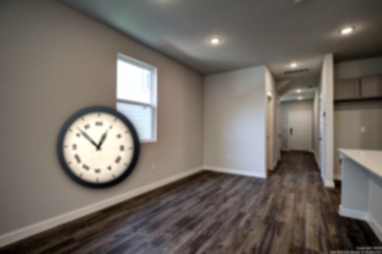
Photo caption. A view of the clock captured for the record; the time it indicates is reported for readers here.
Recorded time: 12:52
